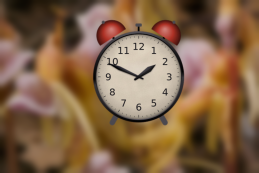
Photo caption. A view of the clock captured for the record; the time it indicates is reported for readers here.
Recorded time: 1:49
